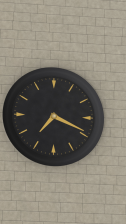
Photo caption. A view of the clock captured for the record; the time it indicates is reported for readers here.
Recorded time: 7:19
